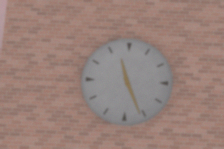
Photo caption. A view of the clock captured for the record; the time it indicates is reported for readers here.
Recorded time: 11:26
